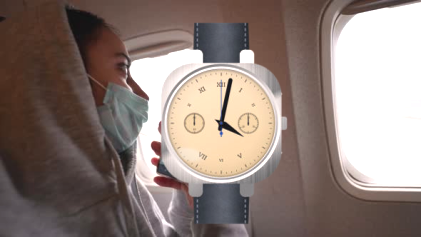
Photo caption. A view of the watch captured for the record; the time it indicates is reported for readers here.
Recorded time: 4:02
